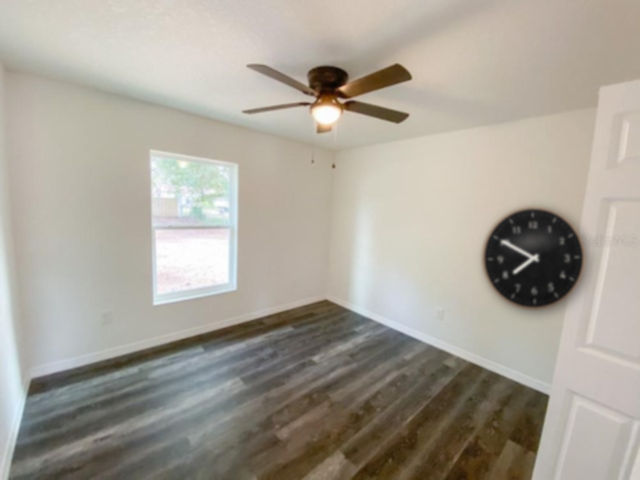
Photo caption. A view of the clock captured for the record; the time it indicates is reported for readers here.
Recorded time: 7:50
